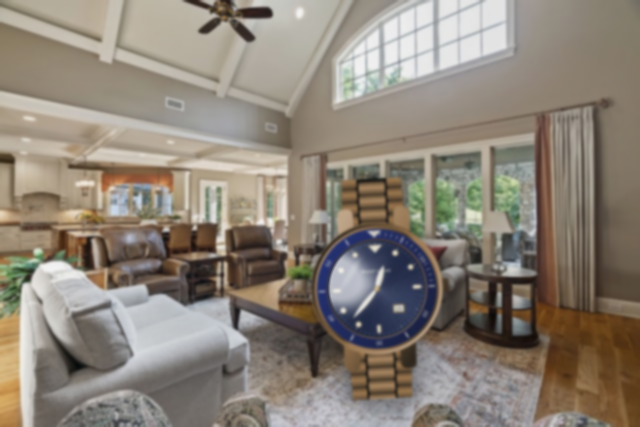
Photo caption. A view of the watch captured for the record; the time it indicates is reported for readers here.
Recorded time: 12:37
